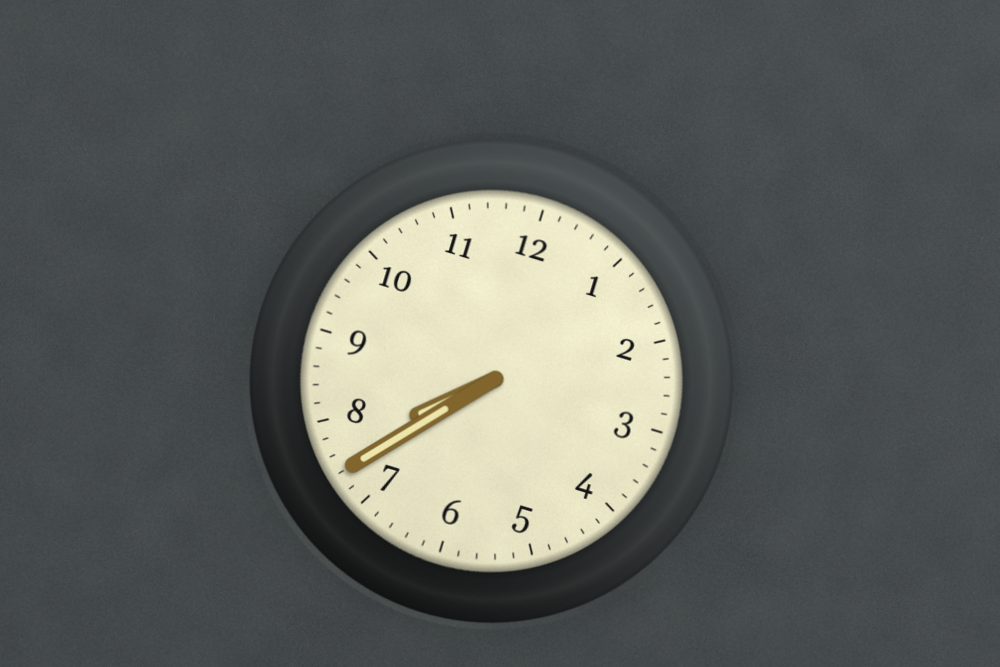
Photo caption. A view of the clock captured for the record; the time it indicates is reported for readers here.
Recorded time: 7:37
